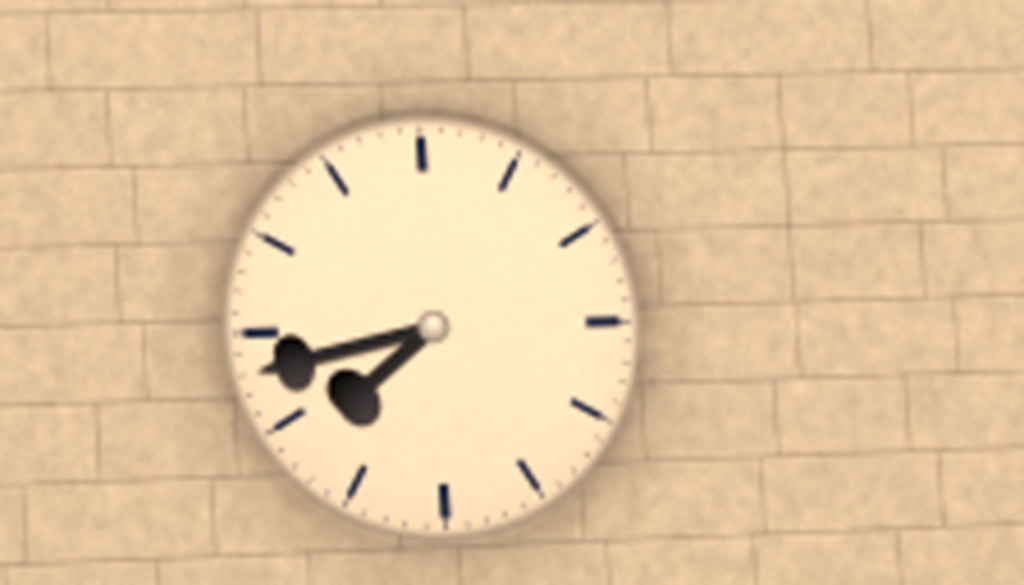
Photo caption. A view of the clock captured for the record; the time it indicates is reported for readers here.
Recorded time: 7:43
